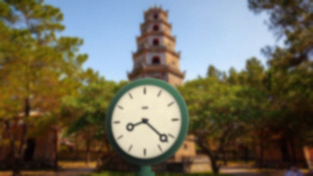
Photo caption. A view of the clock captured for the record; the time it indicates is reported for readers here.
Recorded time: 8:22
